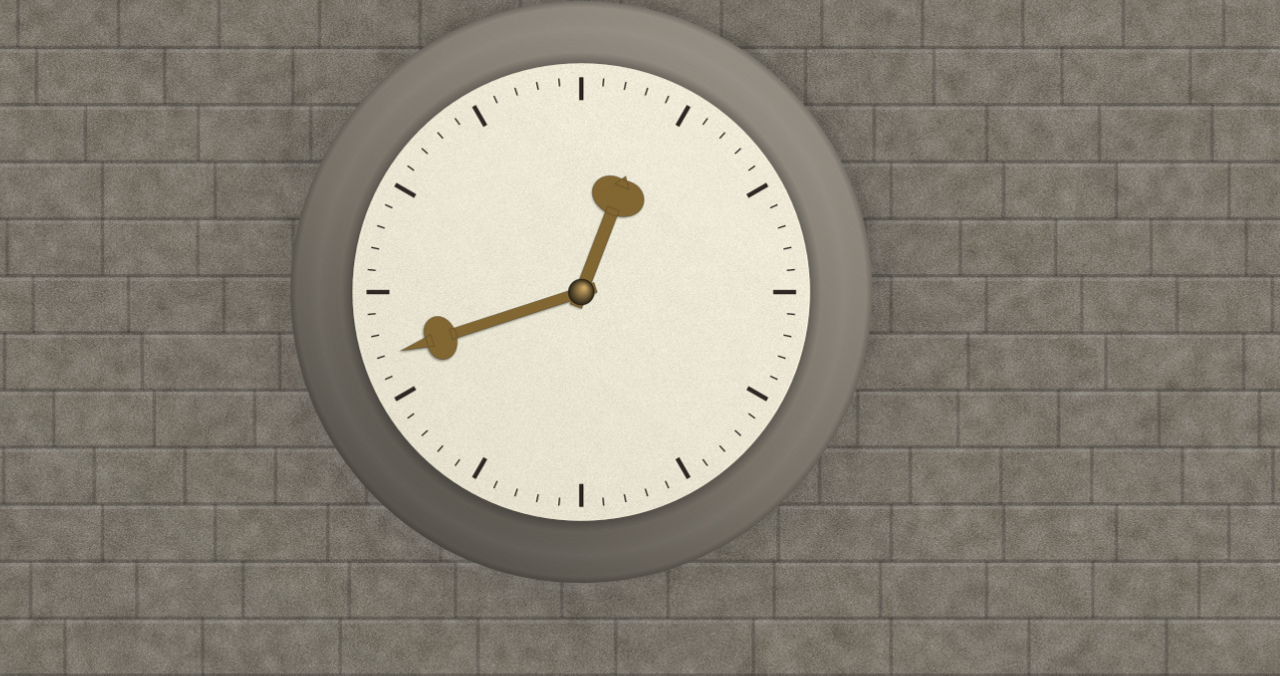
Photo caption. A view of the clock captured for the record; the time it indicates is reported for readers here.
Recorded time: 12:42
